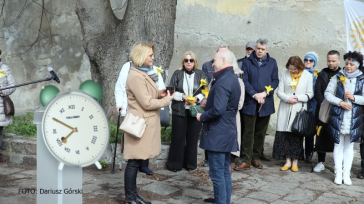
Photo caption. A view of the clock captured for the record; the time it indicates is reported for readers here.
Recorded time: 7:50
